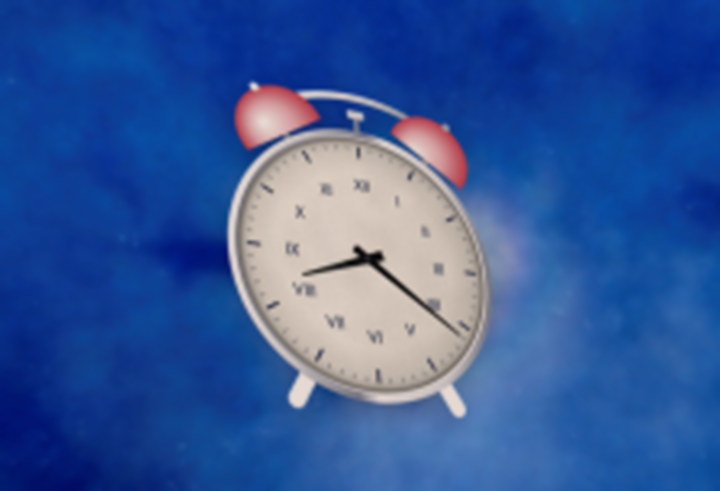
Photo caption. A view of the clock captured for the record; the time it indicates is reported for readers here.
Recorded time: 8:21
